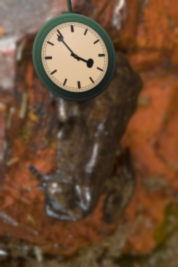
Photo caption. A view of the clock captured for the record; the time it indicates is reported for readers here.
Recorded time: 3:54
